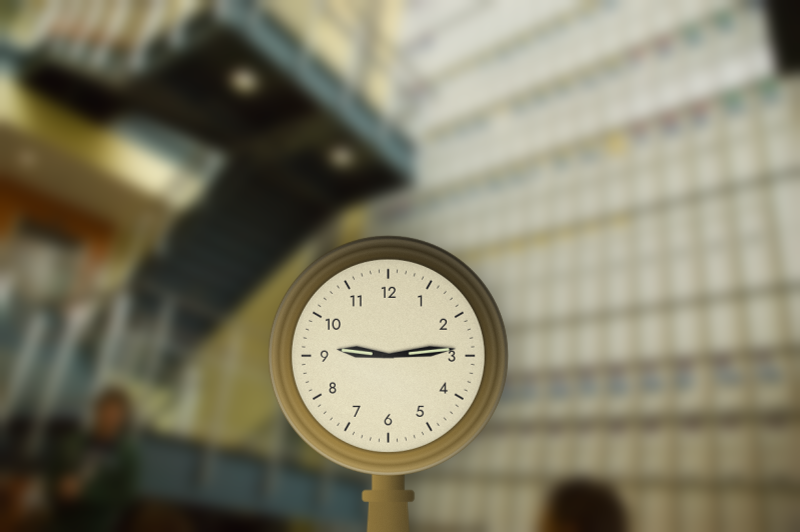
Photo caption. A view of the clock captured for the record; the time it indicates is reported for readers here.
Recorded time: 9:14
